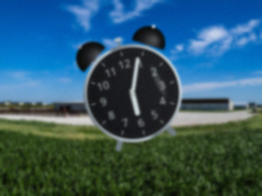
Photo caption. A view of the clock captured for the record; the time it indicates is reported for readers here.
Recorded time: 6:04
